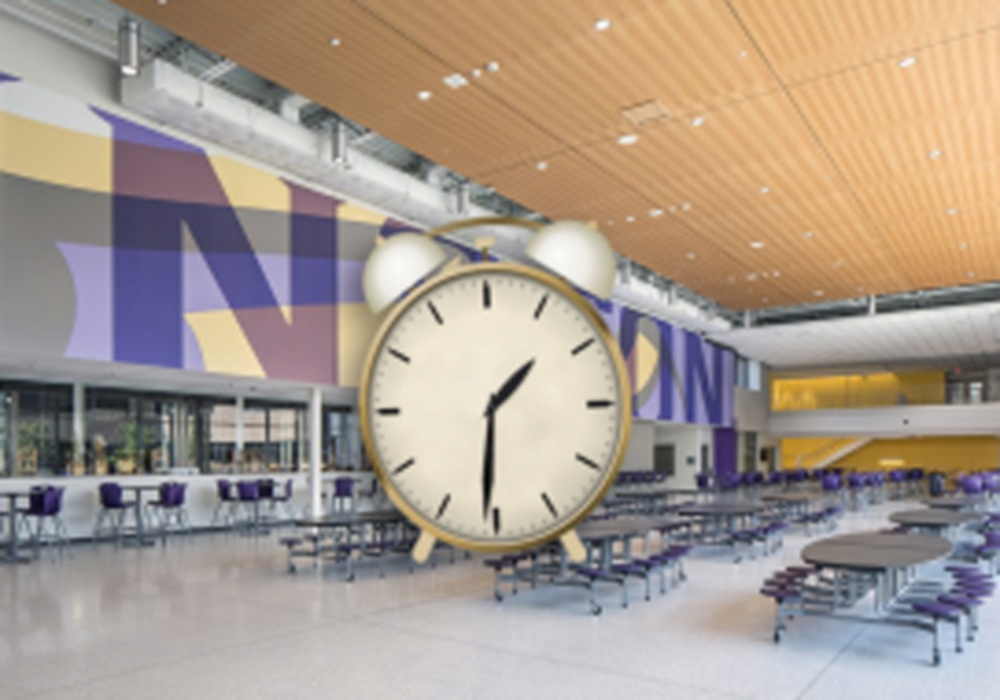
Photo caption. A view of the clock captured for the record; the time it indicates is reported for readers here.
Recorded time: 1:31
